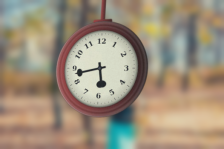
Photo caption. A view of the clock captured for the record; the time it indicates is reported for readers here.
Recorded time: 5:43
